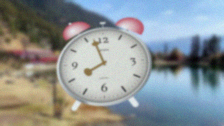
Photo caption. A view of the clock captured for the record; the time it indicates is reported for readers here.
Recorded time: 7:57
